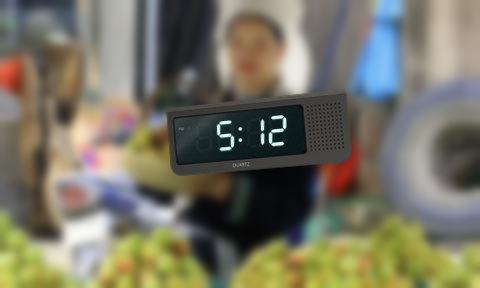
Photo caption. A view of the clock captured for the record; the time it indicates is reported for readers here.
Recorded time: 5:12
